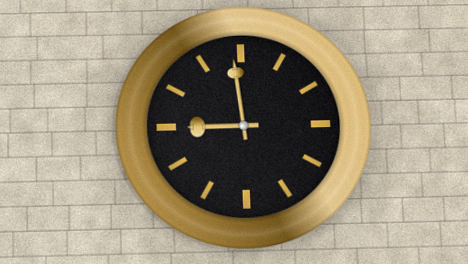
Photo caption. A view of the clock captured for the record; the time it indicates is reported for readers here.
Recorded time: 8:59
